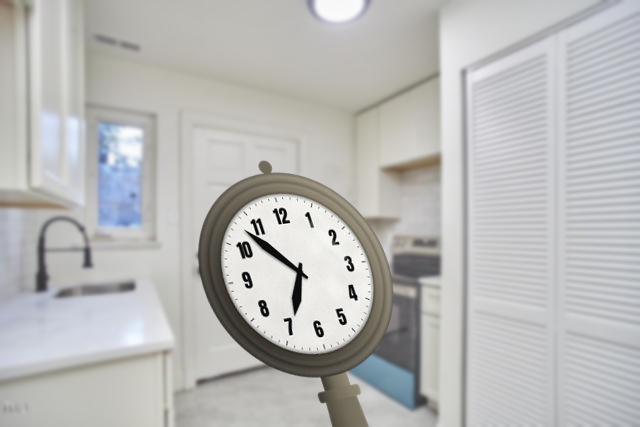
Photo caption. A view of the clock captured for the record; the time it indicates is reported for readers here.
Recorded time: 6:53
